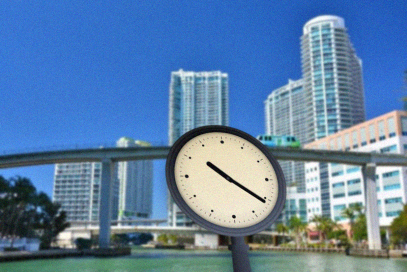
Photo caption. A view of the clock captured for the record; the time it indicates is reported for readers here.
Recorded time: 10:21
